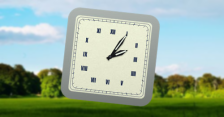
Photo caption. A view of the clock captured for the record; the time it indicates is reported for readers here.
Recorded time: 2:05
